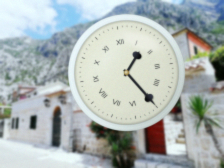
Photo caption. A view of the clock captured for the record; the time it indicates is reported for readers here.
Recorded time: 1:25
